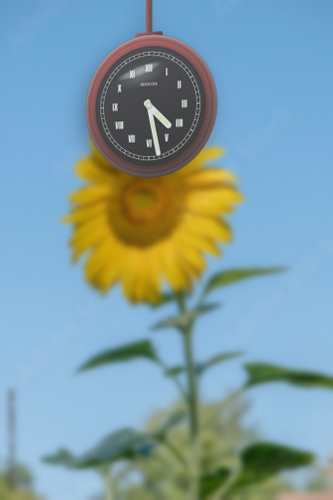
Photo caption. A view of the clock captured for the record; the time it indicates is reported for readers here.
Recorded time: 4:28
